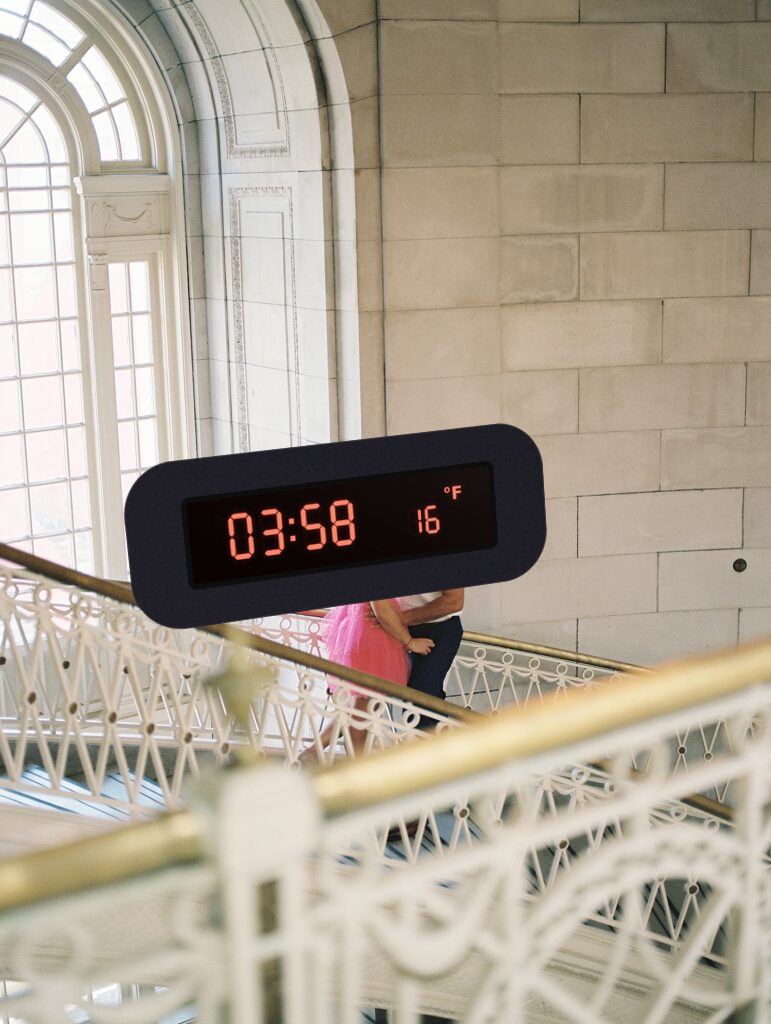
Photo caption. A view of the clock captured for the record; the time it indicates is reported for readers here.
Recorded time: 3:58
